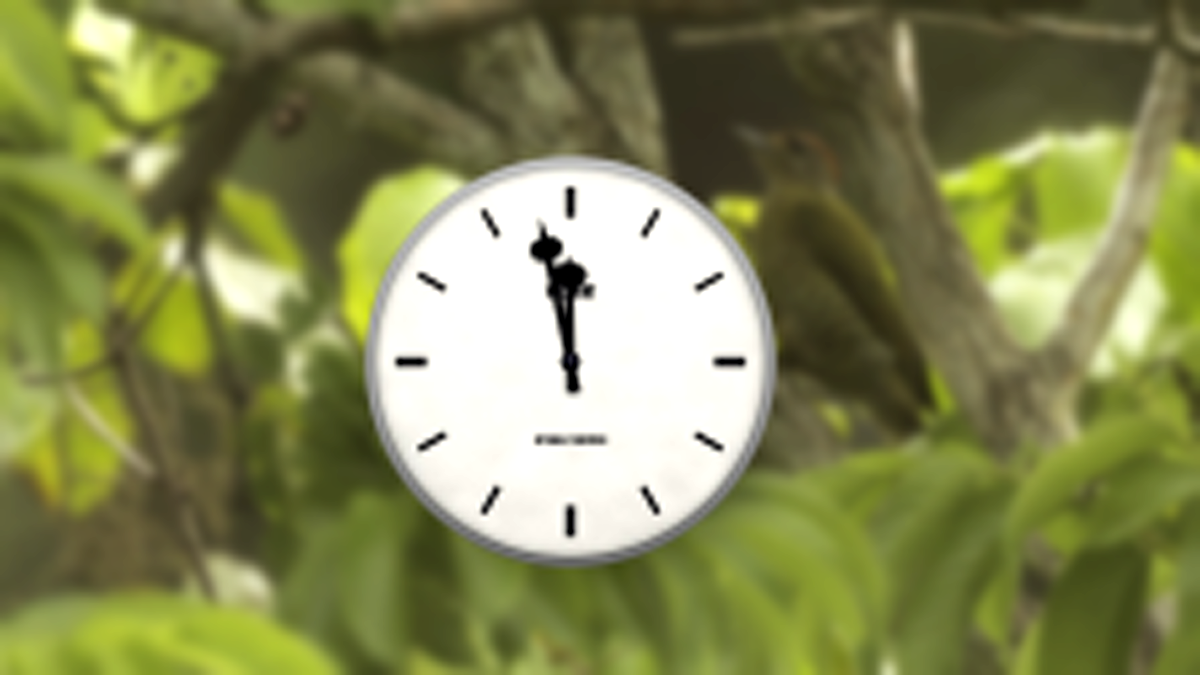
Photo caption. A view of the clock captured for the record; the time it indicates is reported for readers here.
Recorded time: 11:58
